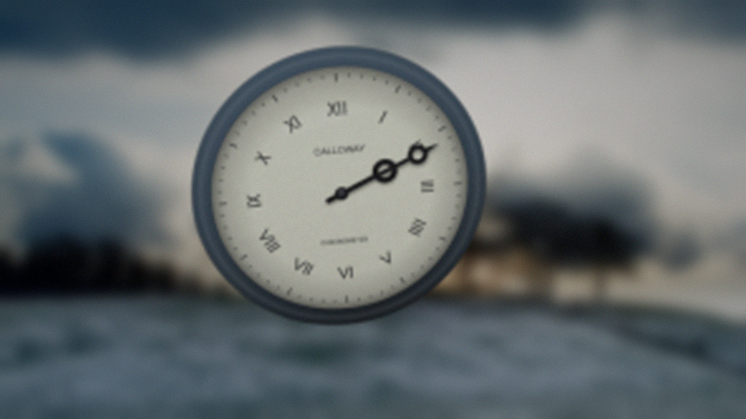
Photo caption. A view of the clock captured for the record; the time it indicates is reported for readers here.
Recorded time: 2:11
